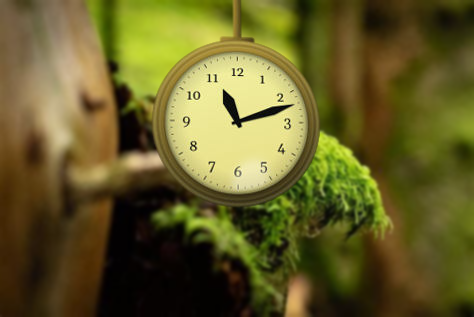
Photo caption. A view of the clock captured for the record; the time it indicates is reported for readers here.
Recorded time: 11:12
